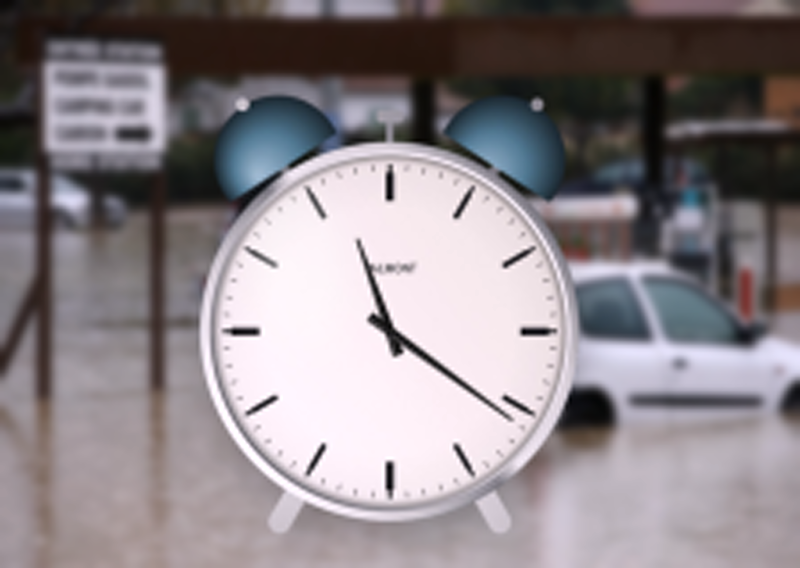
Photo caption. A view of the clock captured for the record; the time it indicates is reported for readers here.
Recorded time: 11:21
